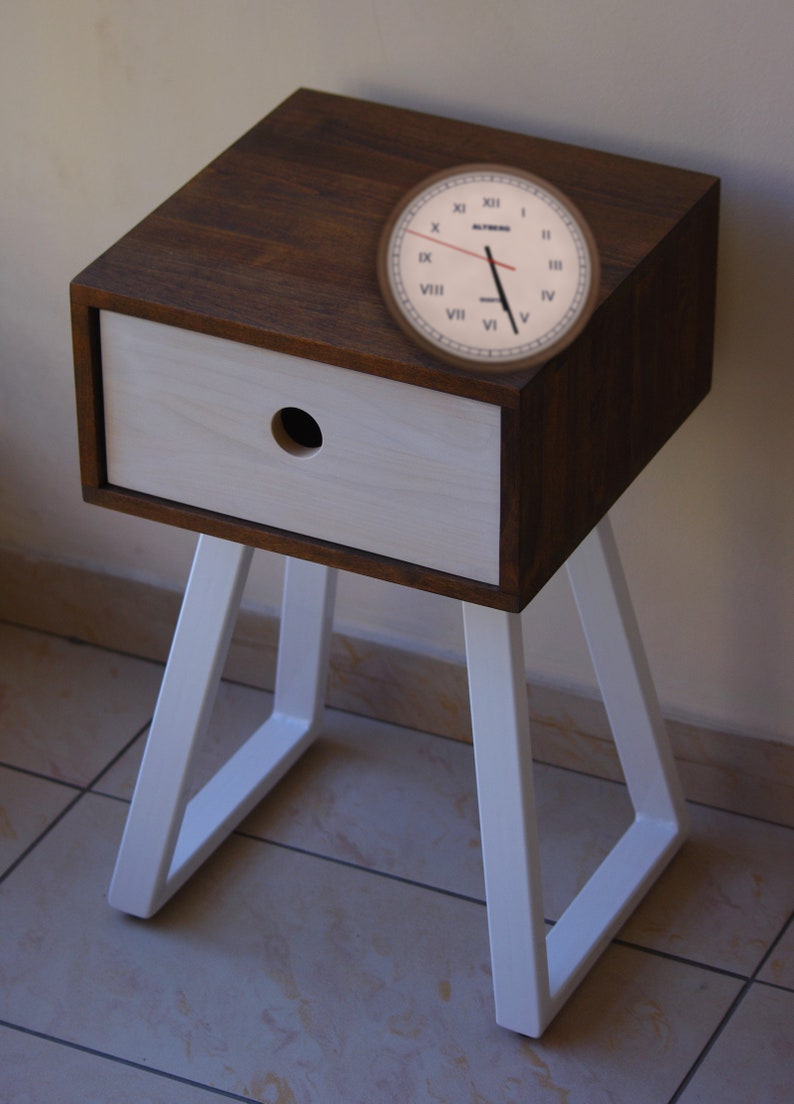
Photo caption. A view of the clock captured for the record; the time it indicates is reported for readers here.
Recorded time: 5:26:48
